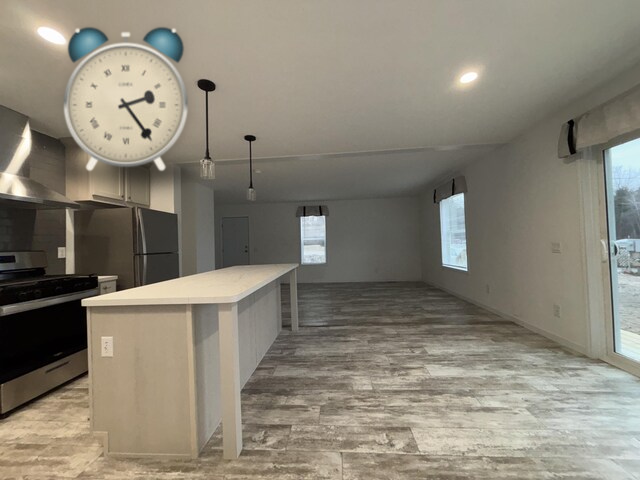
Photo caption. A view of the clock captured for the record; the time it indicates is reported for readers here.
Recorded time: 2:24
